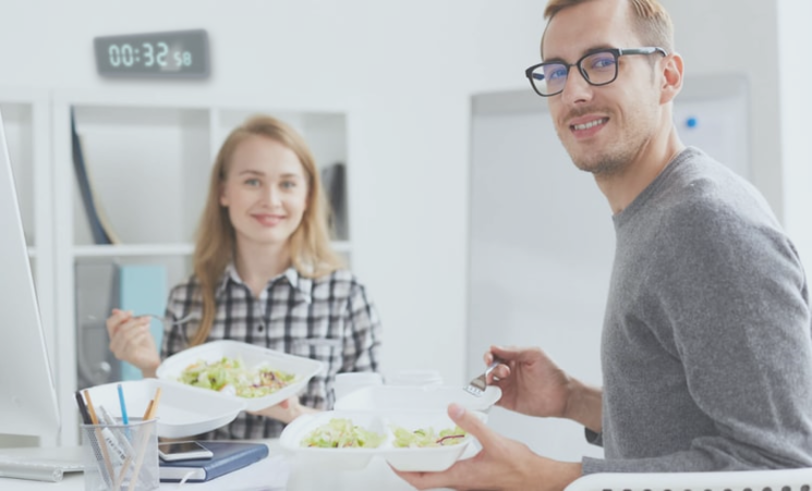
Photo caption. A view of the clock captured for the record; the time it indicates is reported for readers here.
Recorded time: 0:32
